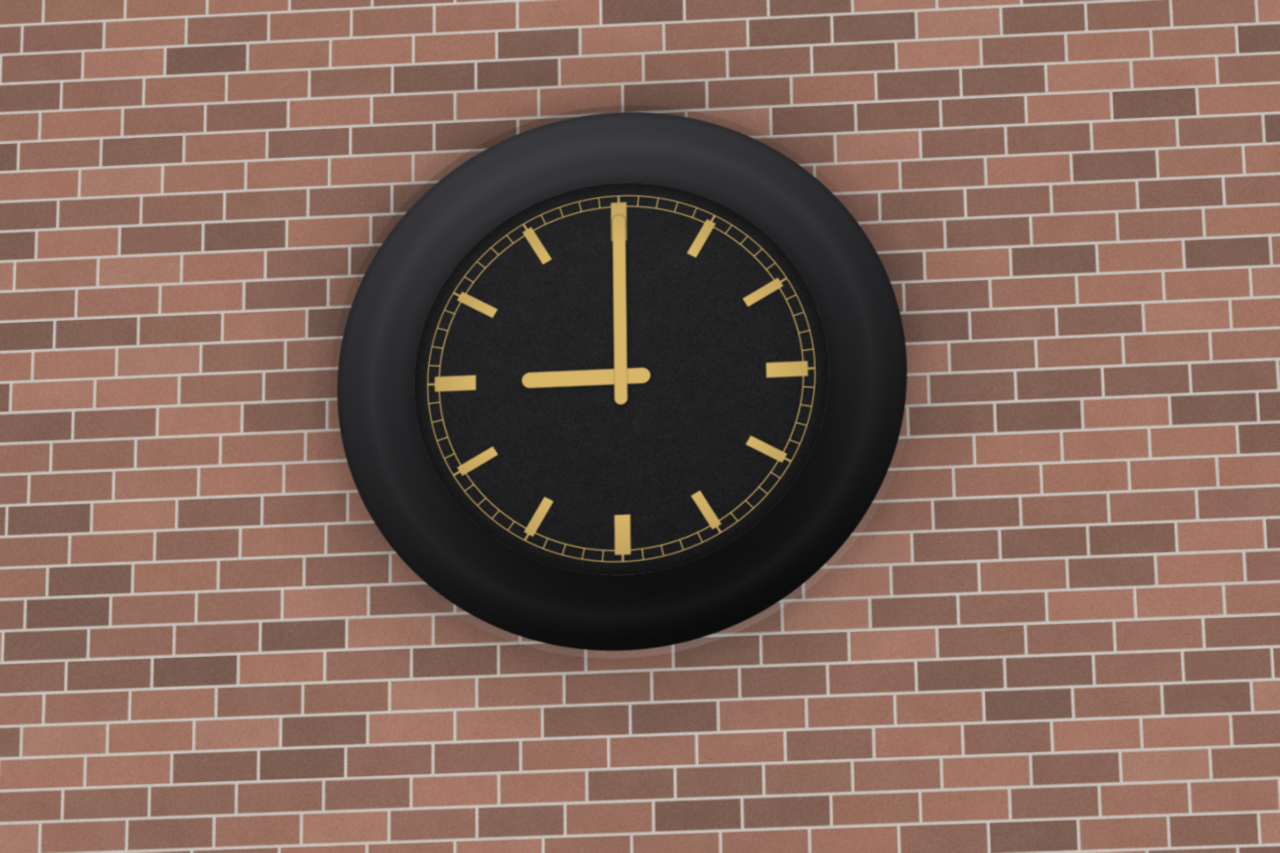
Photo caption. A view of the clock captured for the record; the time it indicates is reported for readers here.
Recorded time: 9:00
